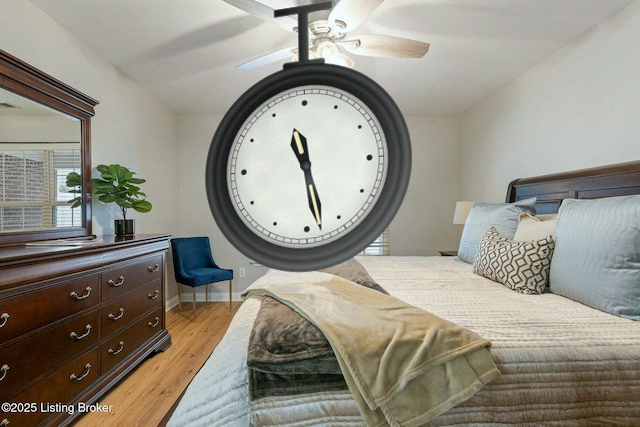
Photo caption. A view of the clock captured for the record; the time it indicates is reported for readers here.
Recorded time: 11:28
